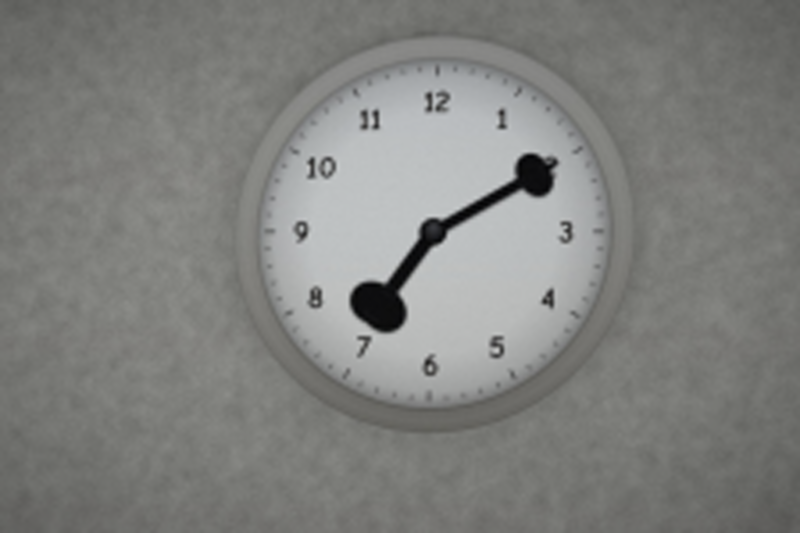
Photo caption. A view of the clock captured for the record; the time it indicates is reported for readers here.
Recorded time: 7:10
